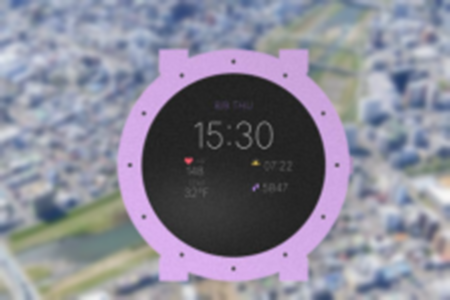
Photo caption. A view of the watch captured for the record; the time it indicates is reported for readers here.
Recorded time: 15:30
